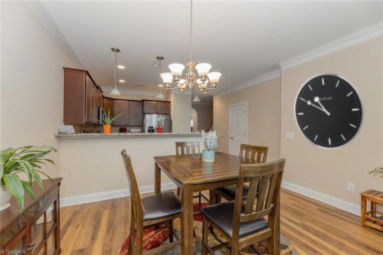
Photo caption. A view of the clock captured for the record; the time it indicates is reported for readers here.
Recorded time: 10:50
